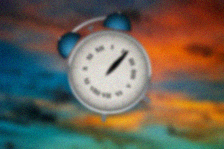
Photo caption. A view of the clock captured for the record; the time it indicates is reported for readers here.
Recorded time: 2:11
